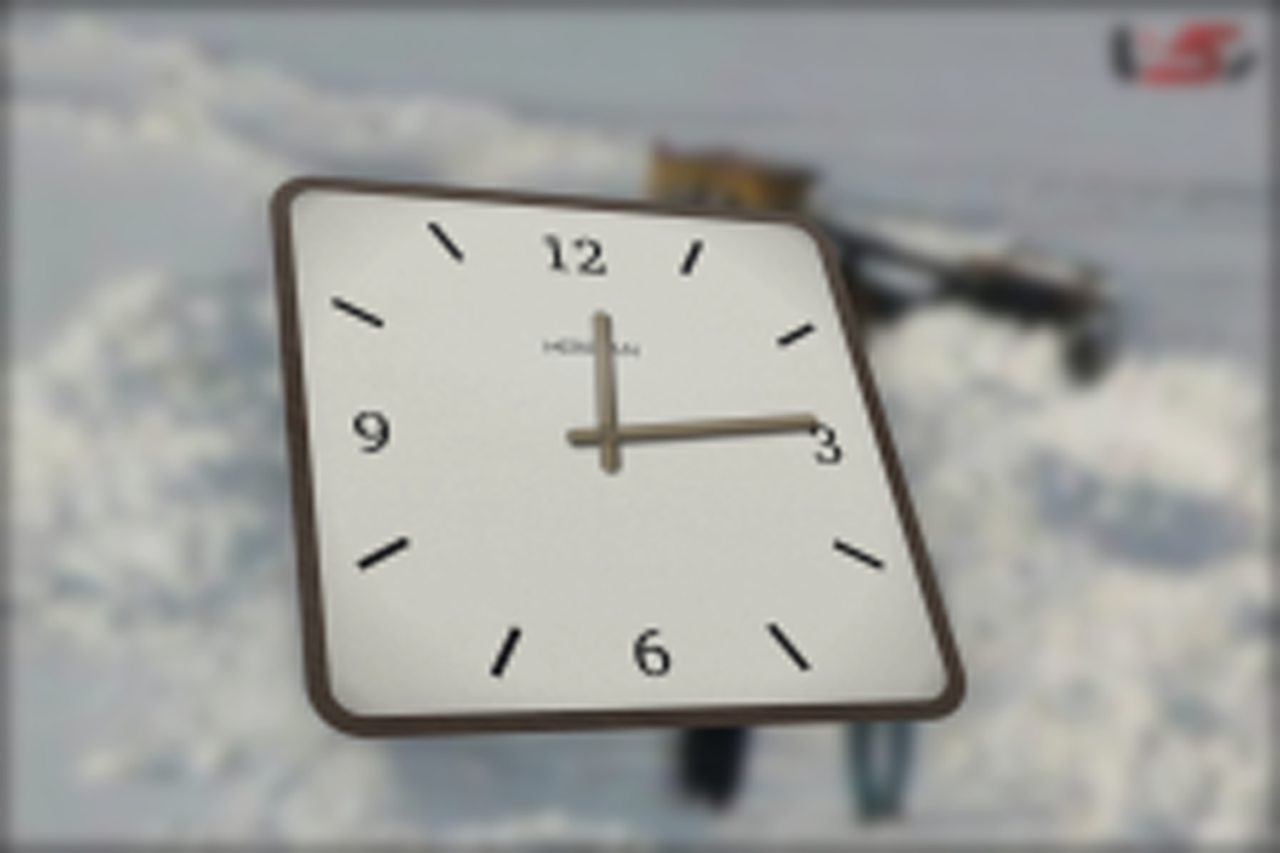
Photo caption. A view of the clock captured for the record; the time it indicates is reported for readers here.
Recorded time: 12:14
